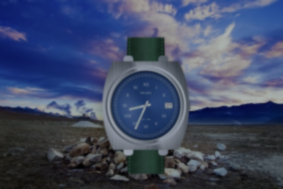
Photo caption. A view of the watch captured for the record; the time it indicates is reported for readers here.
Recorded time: 8:34
